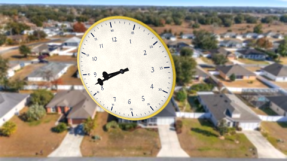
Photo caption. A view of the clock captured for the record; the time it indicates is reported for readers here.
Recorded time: 8:42
